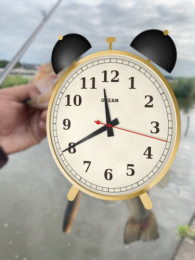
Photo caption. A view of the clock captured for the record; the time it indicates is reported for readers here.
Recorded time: 11:40:17
